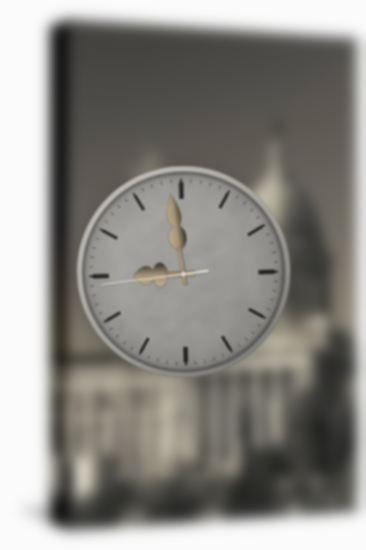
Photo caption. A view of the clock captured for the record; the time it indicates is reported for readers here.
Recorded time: 8:58:44
